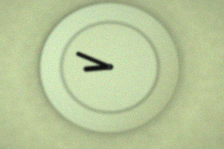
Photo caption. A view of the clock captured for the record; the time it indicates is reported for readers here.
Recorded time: 8:49
